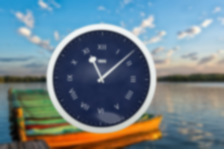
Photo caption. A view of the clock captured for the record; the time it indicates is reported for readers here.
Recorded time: 11:08
